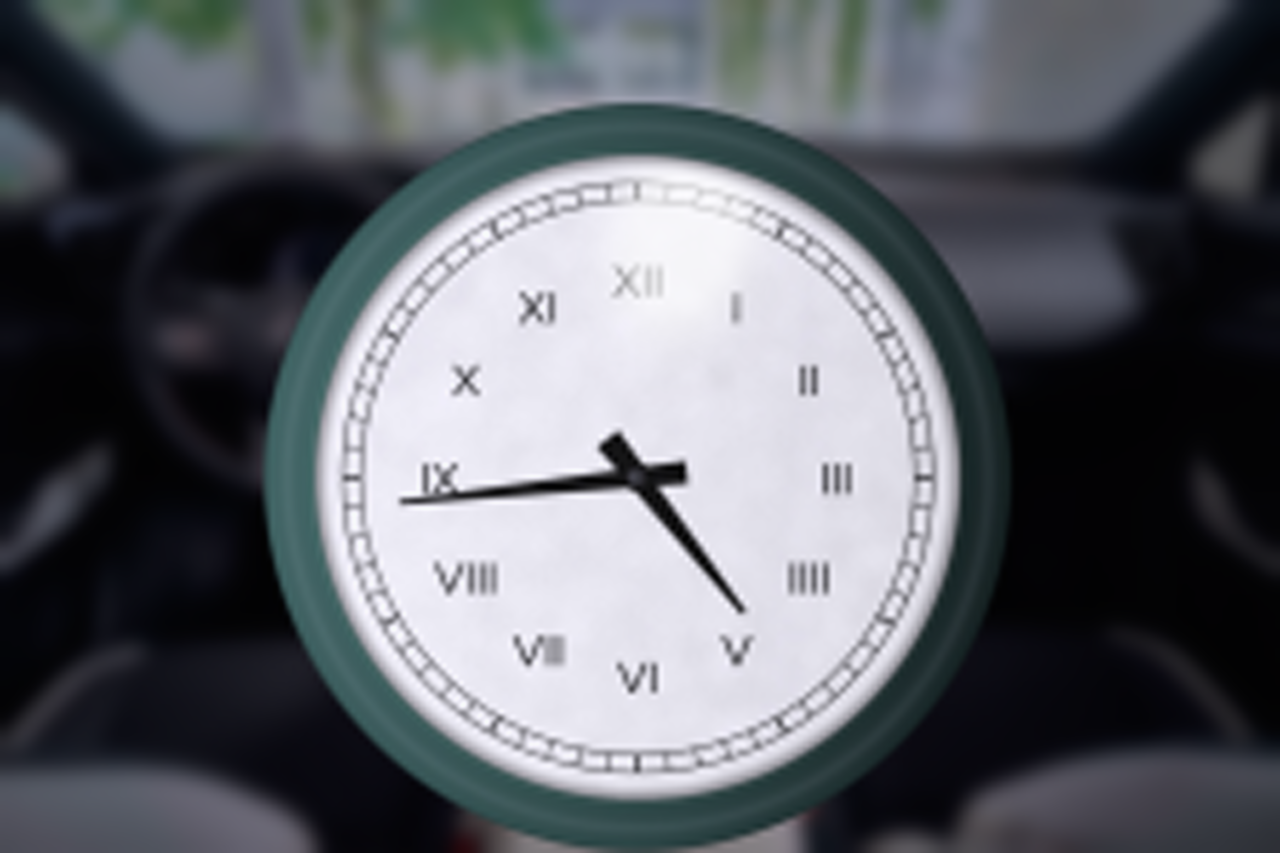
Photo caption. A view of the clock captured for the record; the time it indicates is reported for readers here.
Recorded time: 4:44
